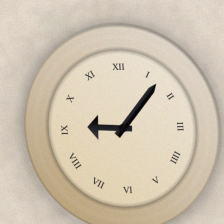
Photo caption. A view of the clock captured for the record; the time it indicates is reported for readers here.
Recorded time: 9:07
